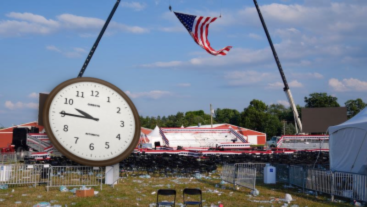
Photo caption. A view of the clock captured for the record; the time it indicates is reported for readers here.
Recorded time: 9:45
